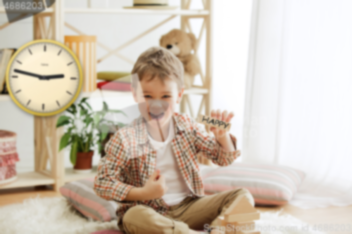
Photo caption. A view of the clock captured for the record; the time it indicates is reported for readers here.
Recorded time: 2:47
